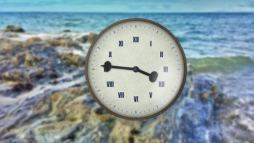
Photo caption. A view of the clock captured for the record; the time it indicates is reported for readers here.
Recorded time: 3:46
